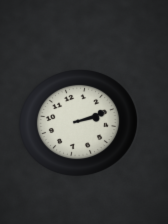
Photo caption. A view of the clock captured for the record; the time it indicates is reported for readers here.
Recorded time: 3:15
